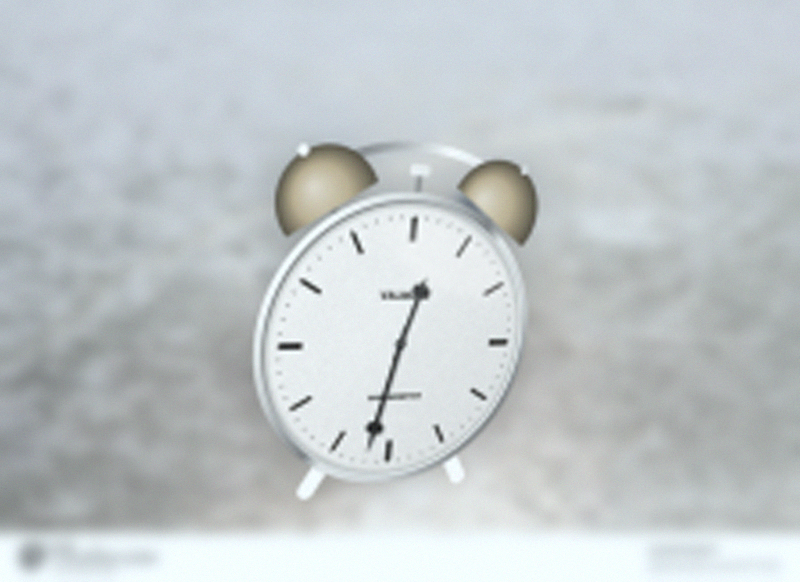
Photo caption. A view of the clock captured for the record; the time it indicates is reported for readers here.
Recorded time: 12:32
